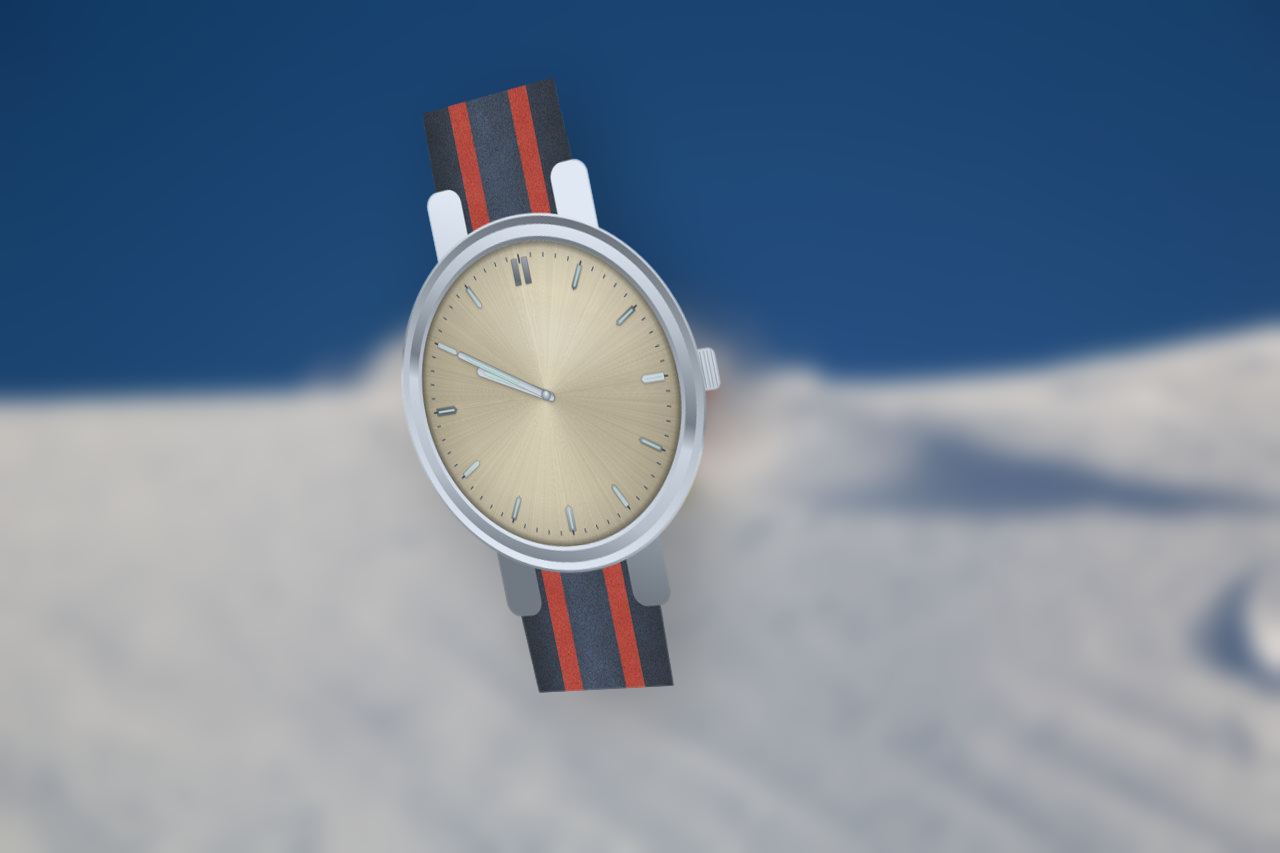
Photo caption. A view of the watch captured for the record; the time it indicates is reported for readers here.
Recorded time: 9:50
